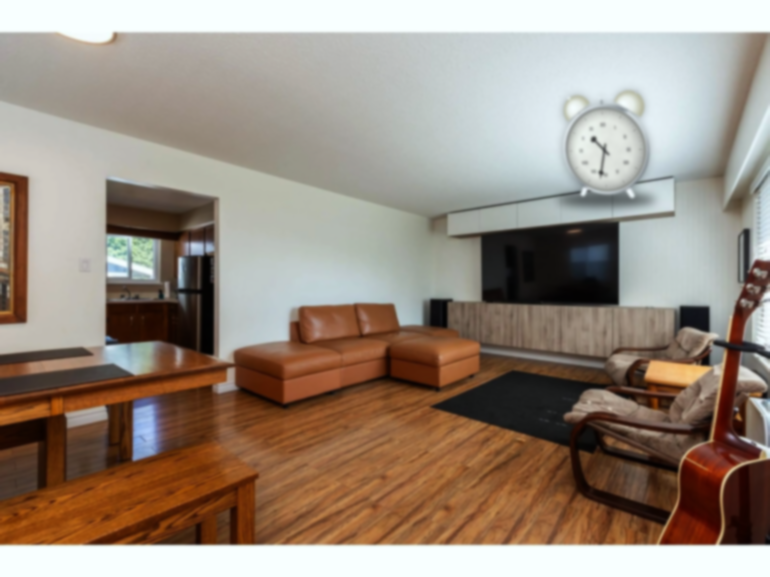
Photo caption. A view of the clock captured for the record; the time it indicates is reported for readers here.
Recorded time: 10:32
